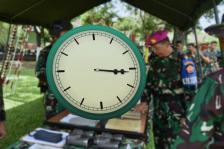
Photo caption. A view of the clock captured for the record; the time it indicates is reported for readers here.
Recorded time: 3:16
